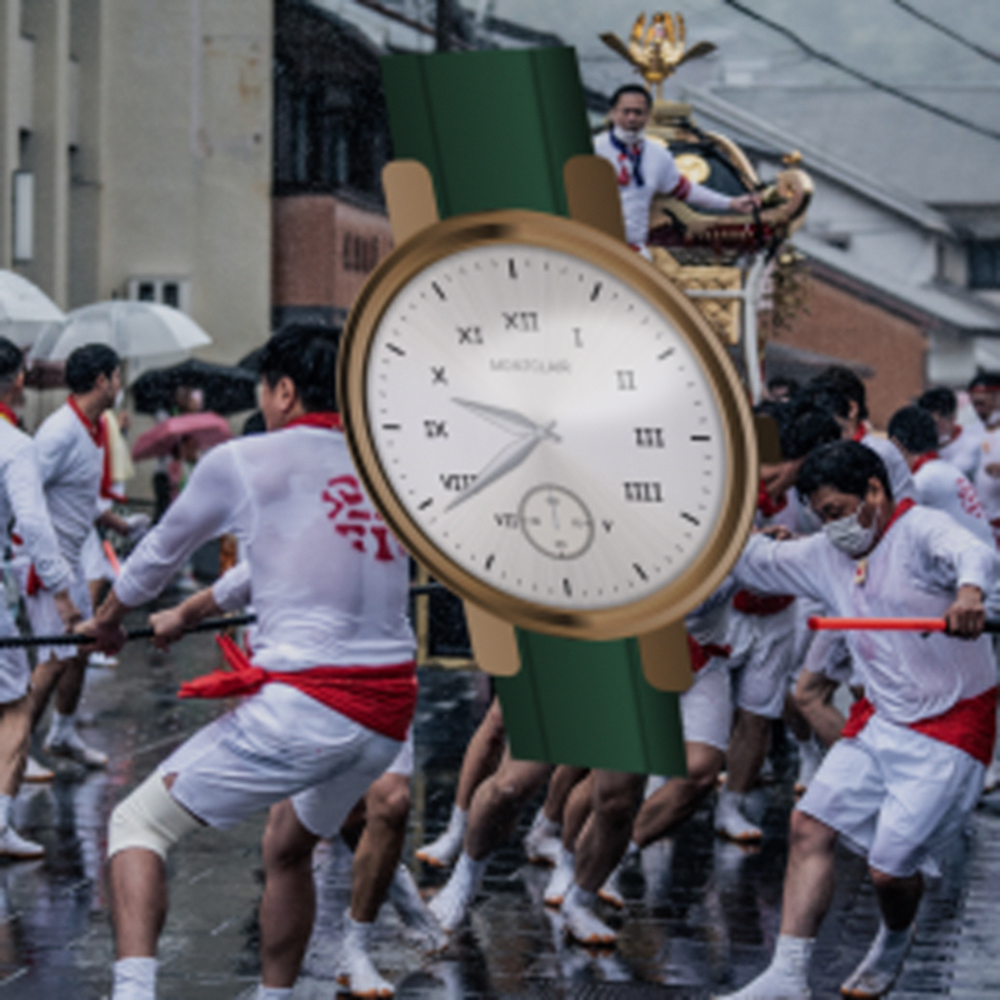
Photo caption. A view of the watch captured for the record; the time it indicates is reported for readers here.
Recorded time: 9:39
